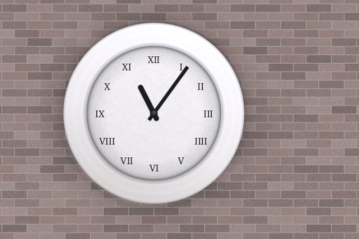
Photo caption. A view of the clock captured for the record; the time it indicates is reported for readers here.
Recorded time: 11:06
